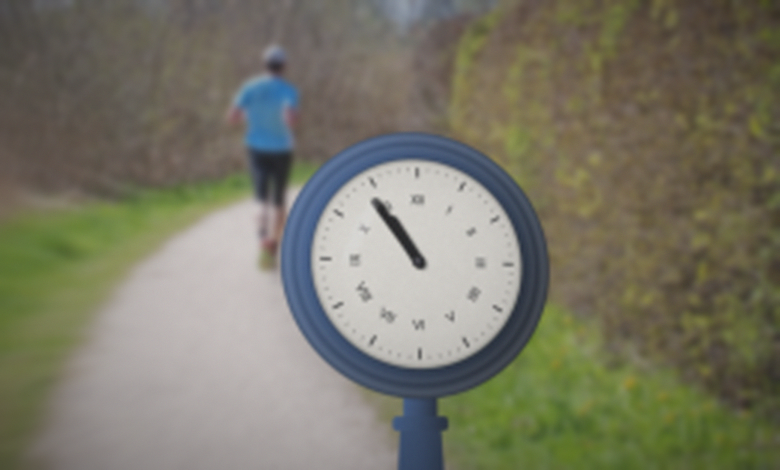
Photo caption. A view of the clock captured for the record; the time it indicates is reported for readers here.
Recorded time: 10:54
